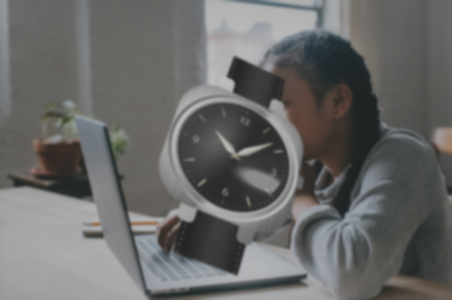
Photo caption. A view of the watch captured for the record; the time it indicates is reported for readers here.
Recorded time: 10:08
